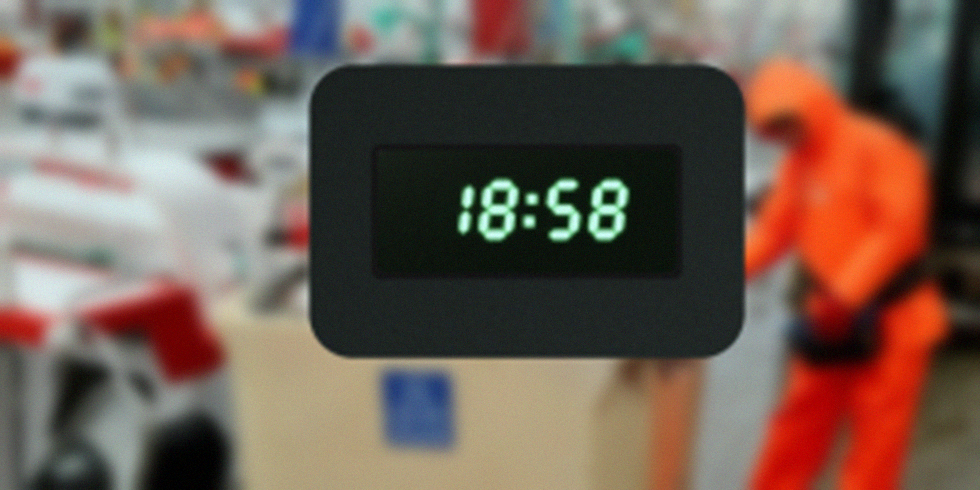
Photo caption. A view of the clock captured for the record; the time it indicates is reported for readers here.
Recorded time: 18:58
